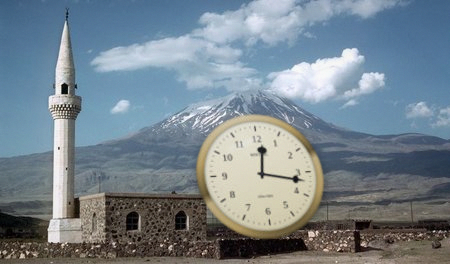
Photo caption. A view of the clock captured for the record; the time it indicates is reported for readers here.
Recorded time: 12:17
